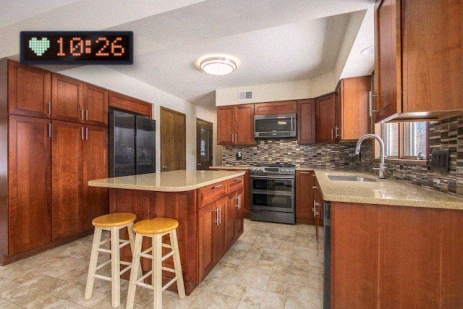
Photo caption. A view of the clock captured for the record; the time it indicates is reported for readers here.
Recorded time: 10:26
